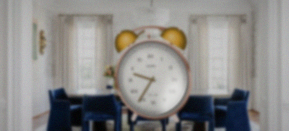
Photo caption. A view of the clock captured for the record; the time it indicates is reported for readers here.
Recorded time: 9:36
